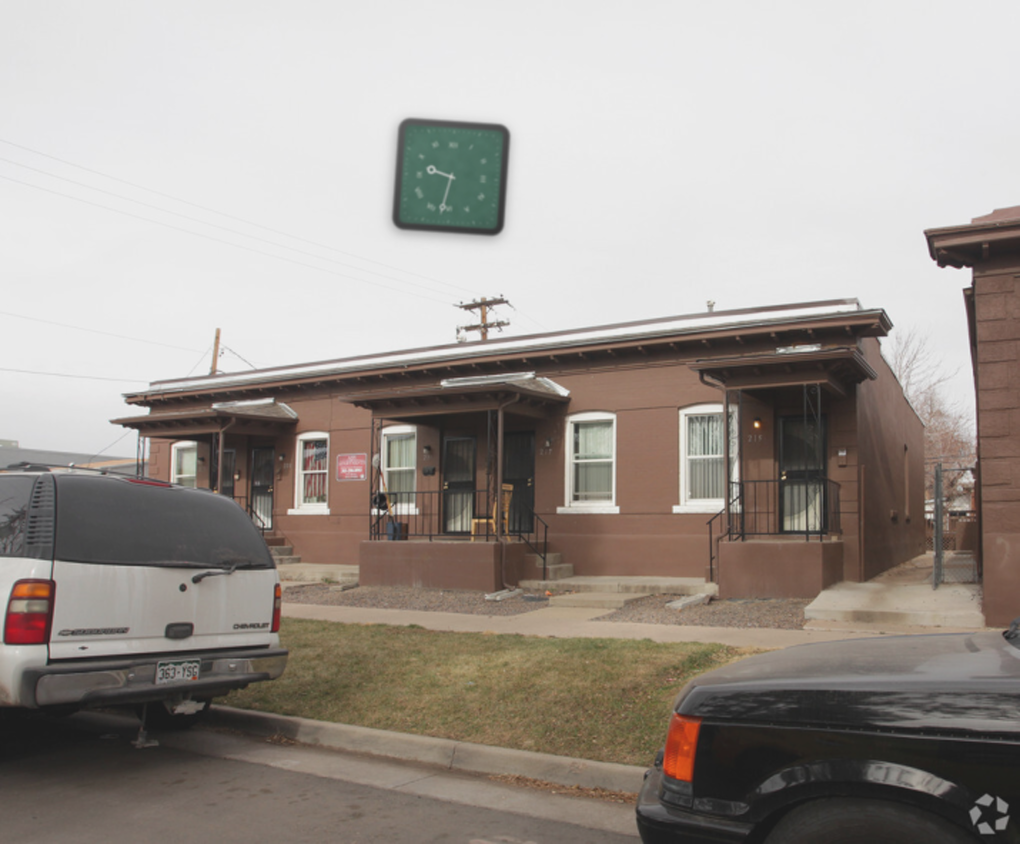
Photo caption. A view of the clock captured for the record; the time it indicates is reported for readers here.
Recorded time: 9:32
